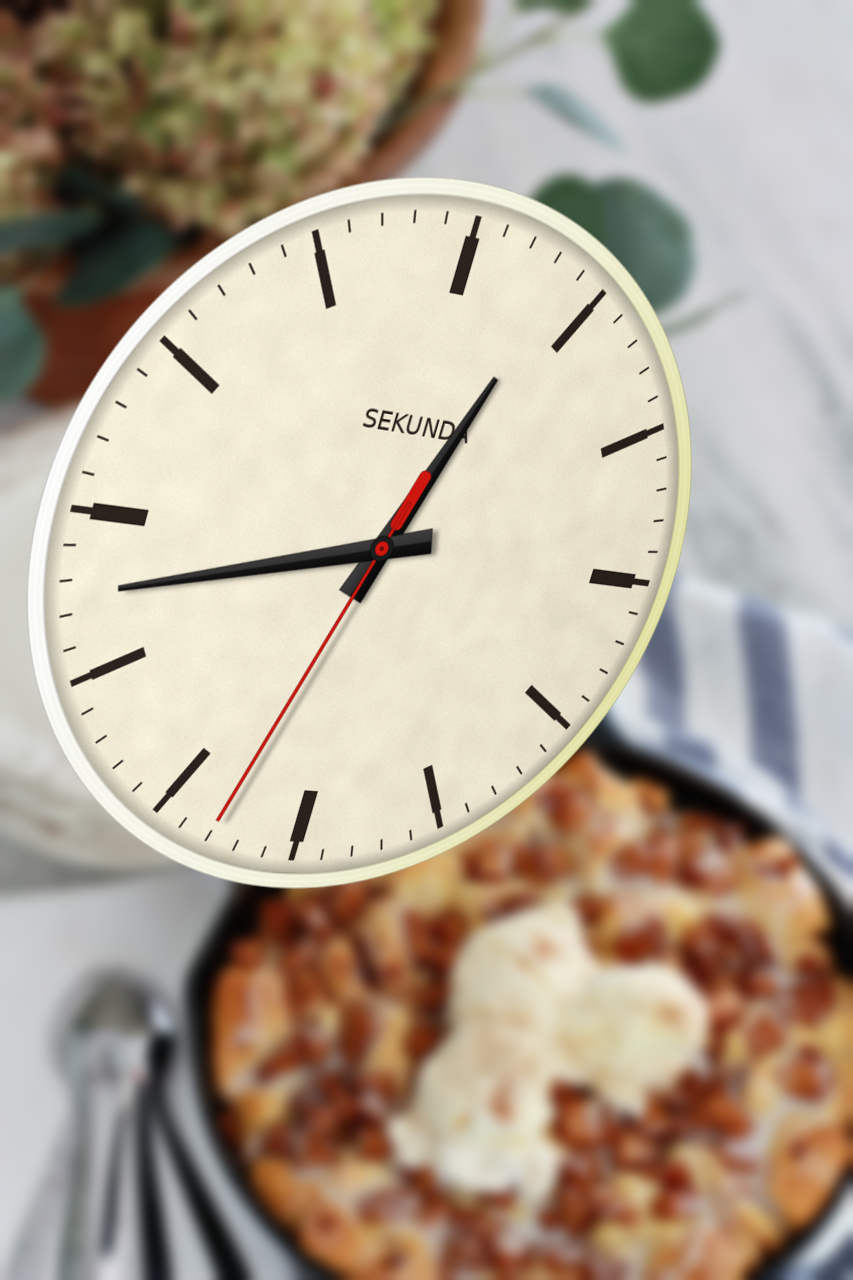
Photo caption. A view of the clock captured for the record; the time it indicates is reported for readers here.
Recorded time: 12:42:33
